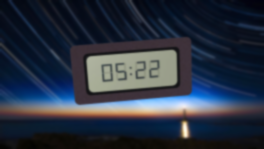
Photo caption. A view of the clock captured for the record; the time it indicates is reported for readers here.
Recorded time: 5:22
